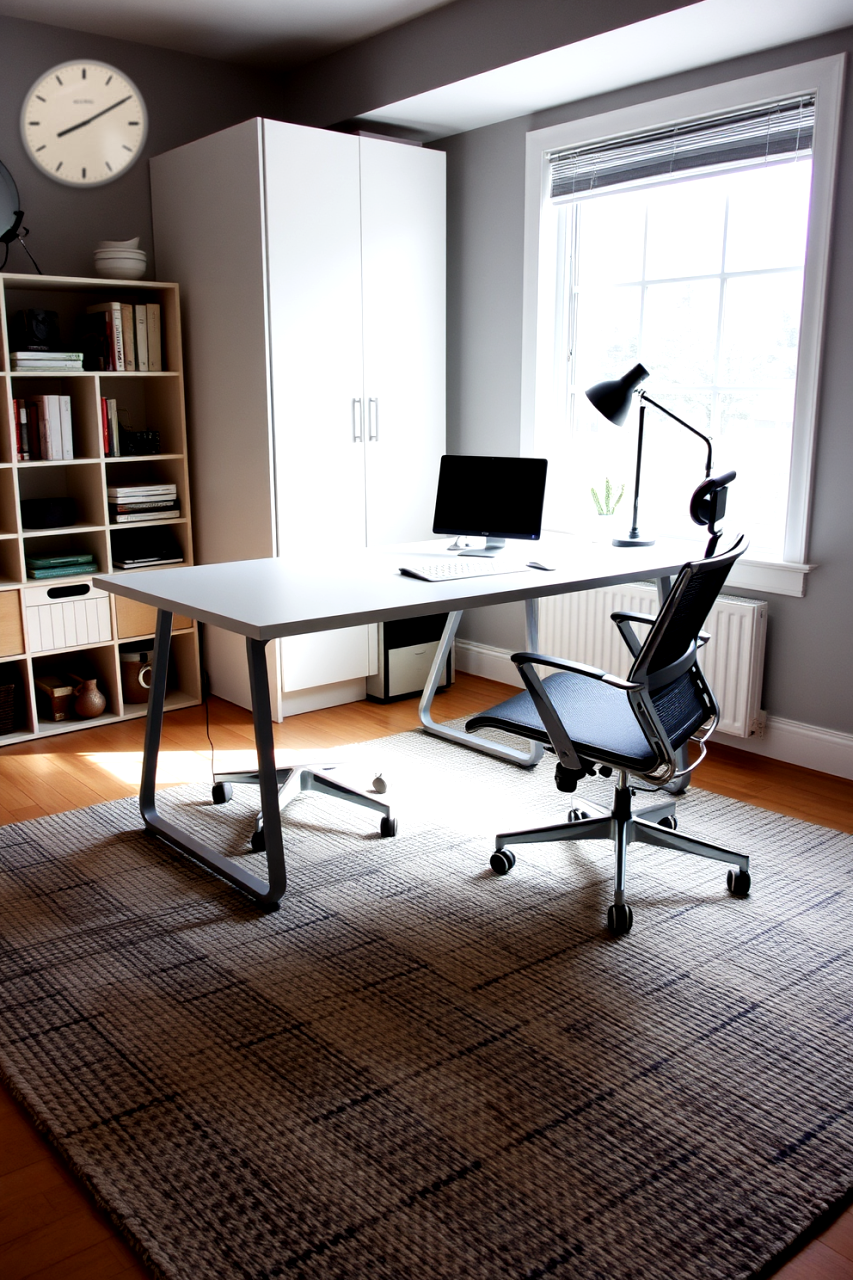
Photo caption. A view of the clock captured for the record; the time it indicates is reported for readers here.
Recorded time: 8:10
